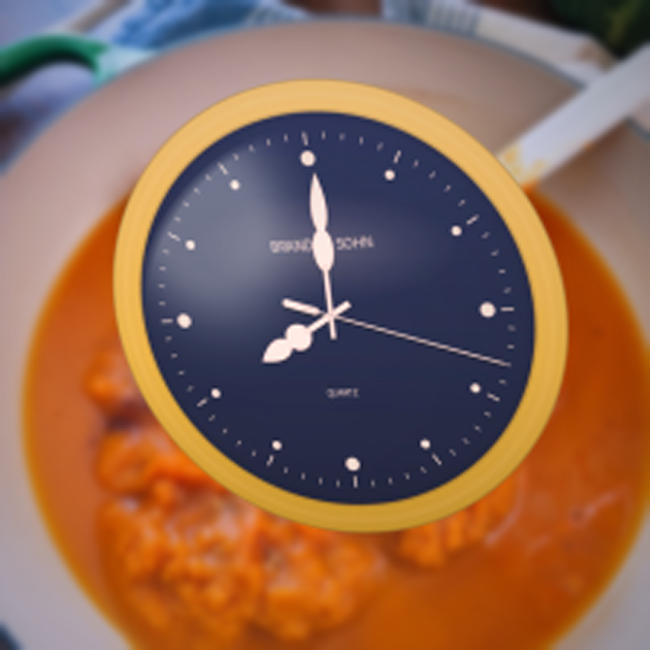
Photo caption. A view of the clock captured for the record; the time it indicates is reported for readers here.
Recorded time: 8:00:18
